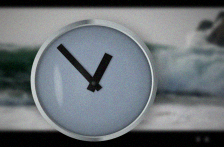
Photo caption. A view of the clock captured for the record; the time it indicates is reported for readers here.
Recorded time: 12:53
